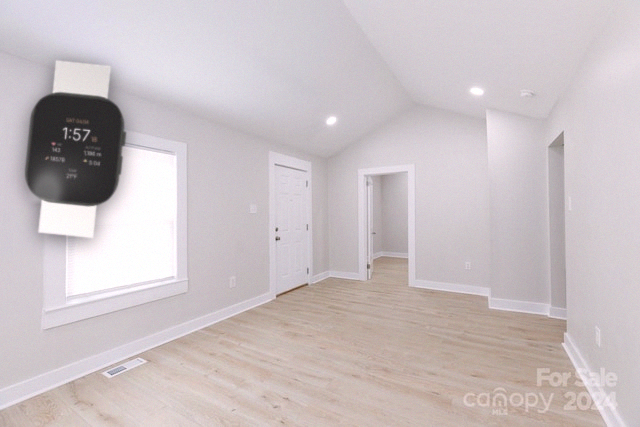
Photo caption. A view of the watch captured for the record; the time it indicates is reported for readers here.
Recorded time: 1:57
